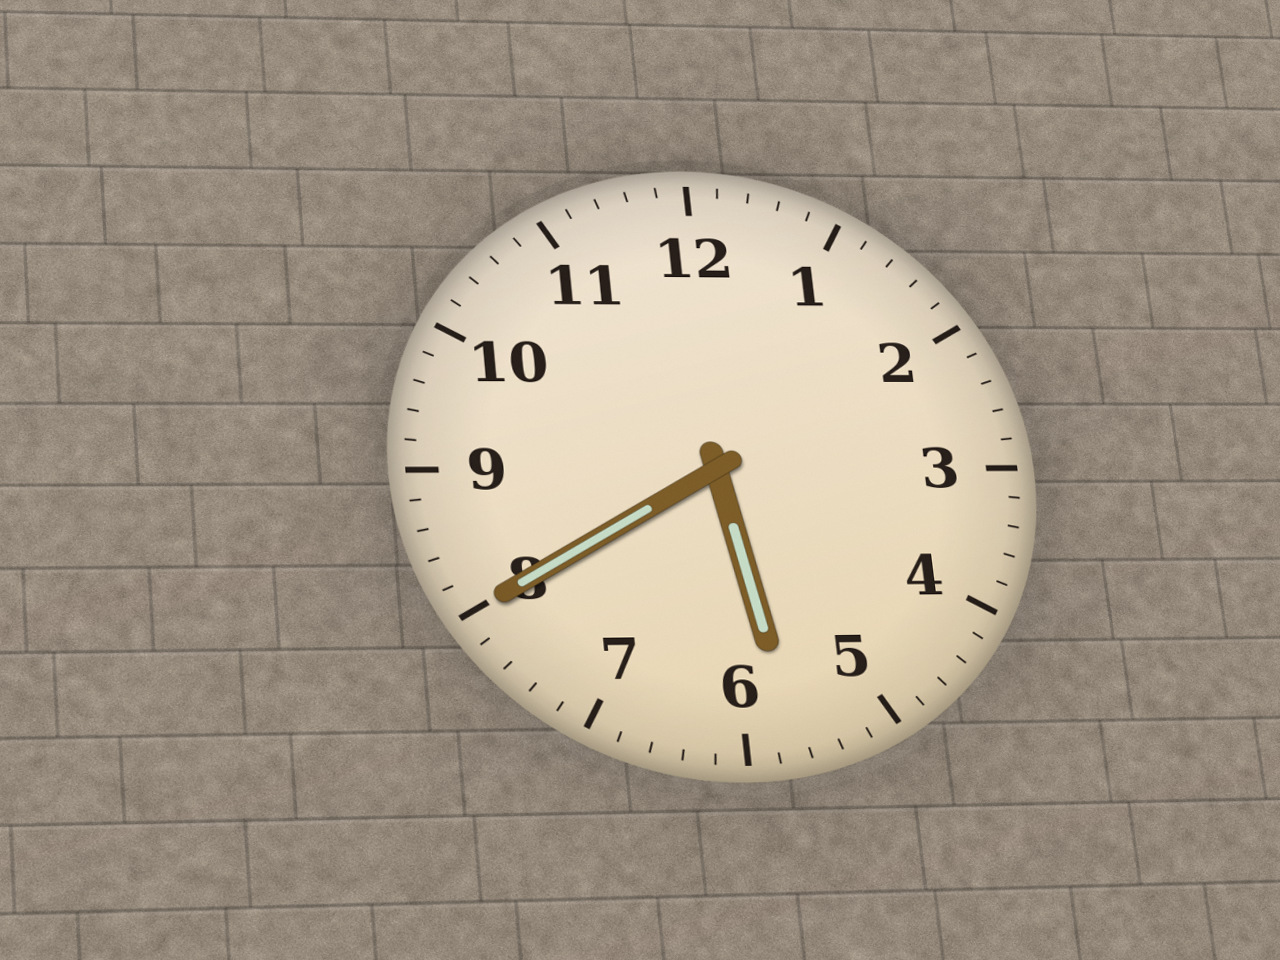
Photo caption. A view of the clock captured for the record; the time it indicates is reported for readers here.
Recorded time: 5:40
